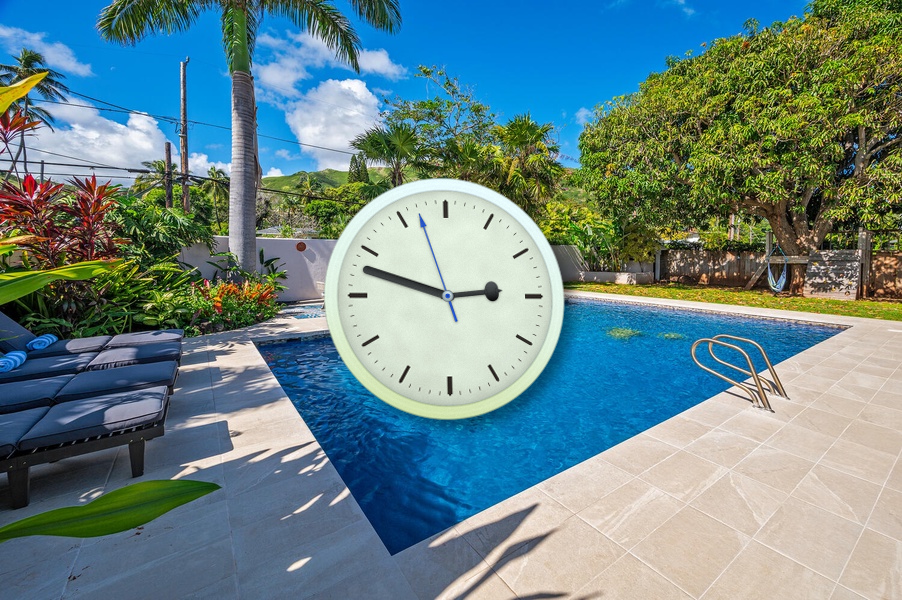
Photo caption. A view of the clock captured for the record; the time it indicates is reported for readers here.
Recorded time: 2:47:57
